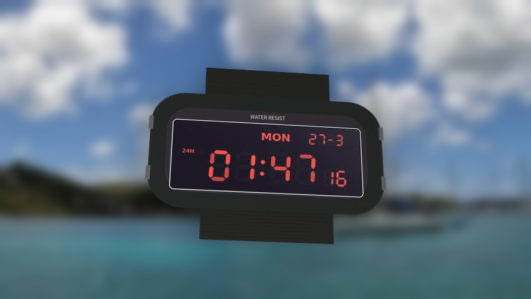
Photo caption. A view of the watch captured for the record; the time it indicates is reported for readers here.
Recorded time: 1:47:16
